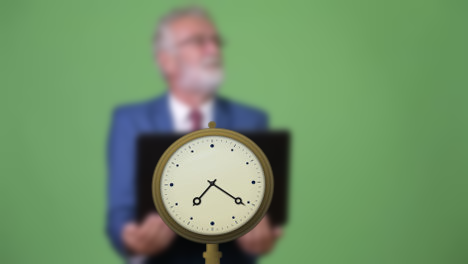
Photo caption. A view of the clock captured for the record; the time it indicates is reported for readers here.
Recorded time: 7:21
